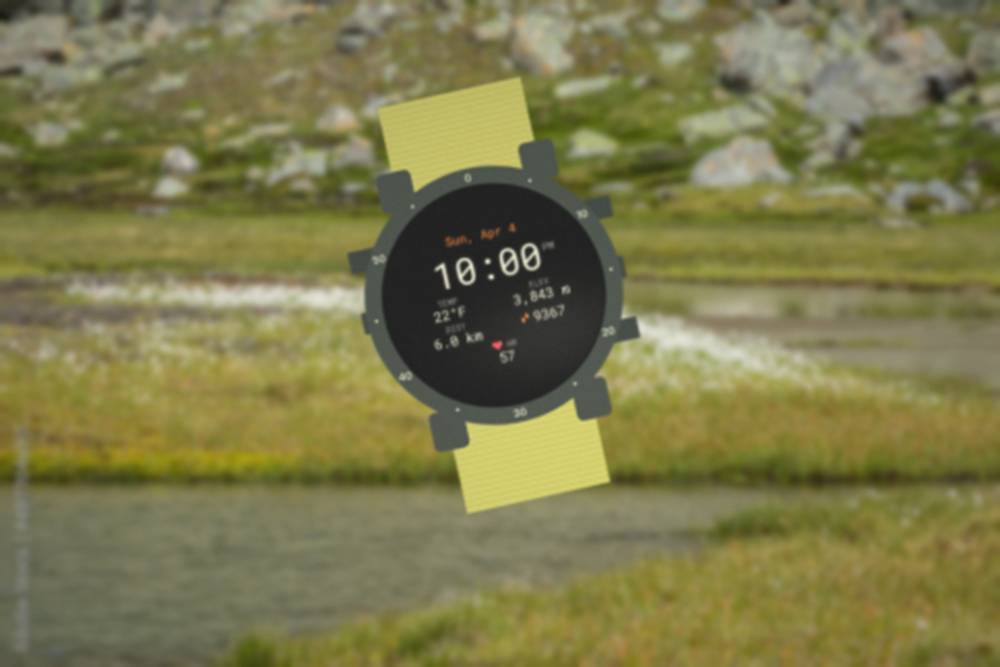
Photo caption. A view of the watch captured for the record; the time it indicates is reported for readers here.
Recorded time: 10:00
